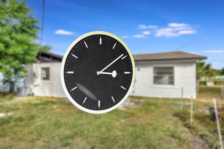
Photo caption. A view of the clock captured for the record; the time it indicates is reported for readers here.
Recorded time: 3:09
